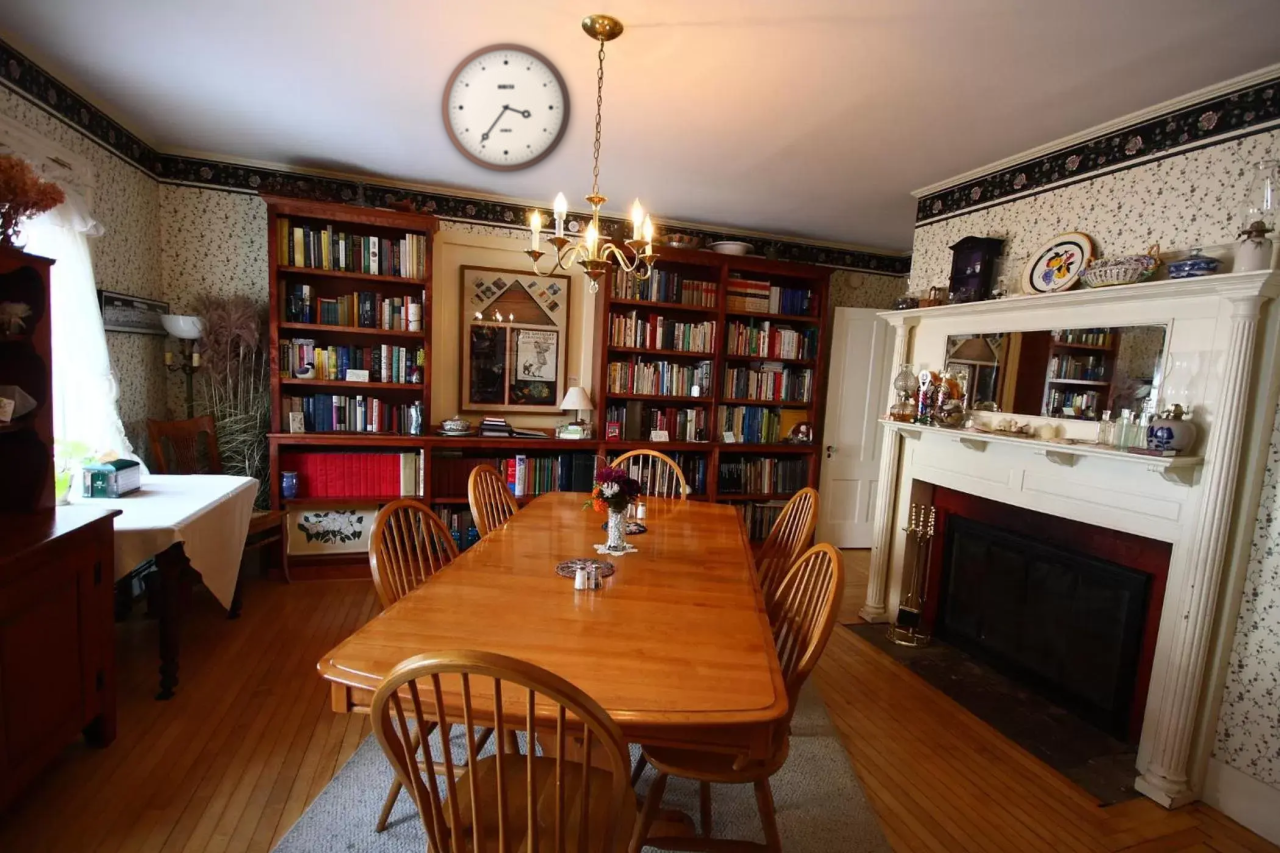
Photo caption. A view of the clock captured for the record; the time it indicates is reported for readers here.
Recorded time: 3:36
